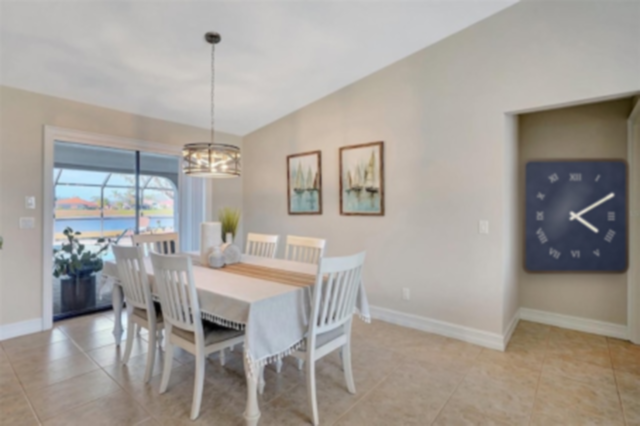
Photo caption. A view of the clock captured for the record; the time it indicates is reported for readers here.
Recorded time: 4:10
